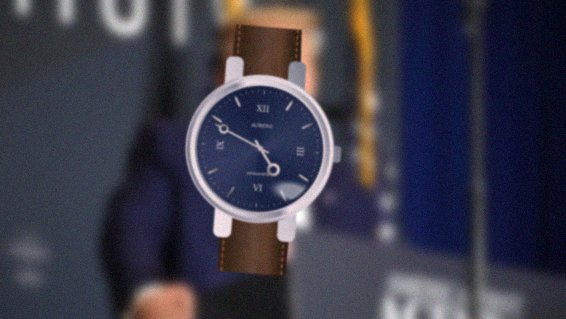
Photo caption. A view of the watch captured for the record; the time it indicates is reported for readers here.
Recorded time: 4:49
